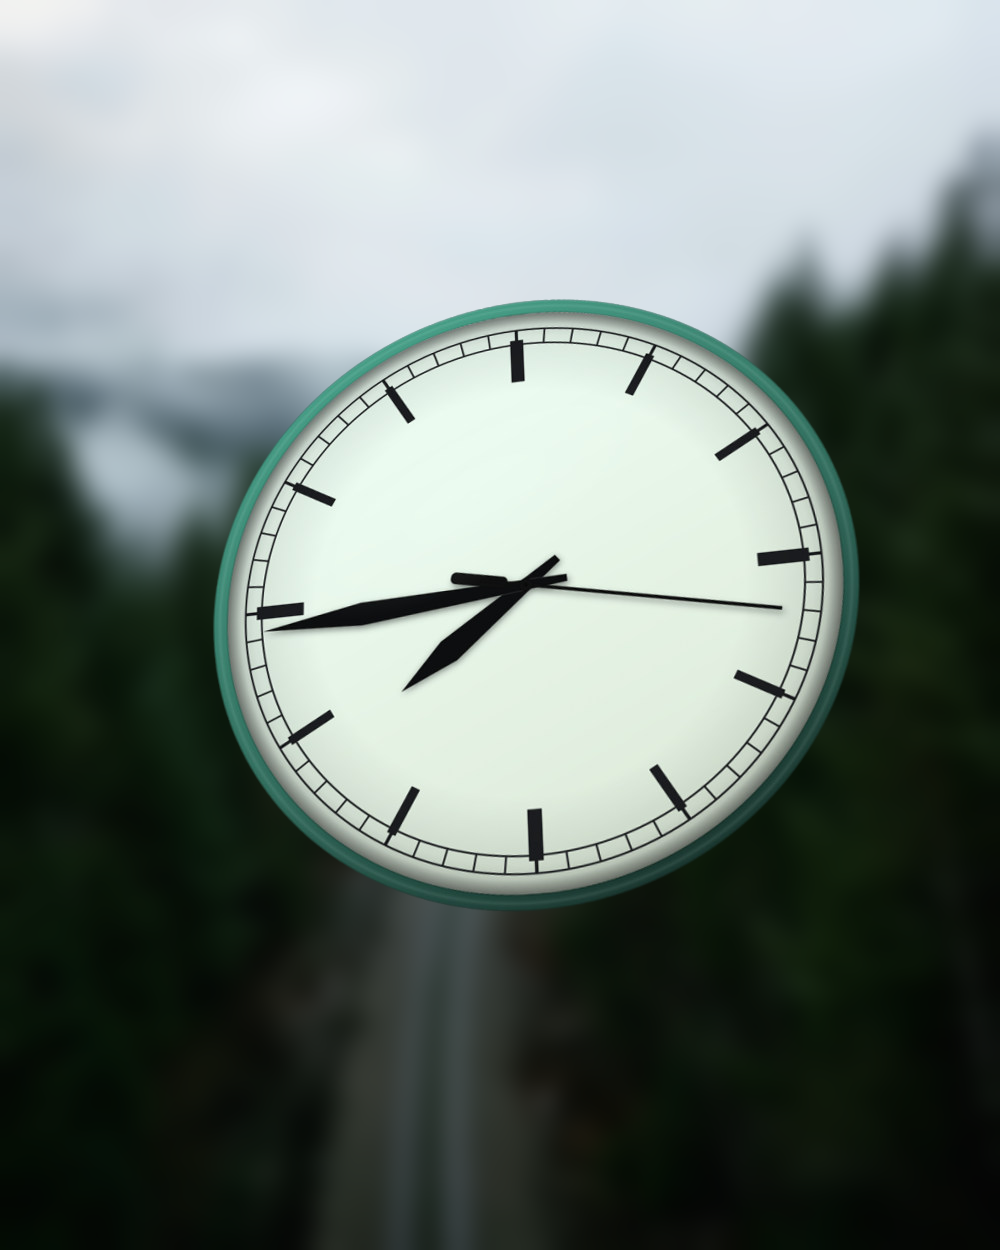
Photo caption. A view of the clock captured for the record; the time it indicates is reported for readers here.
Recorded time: 7:44:17
